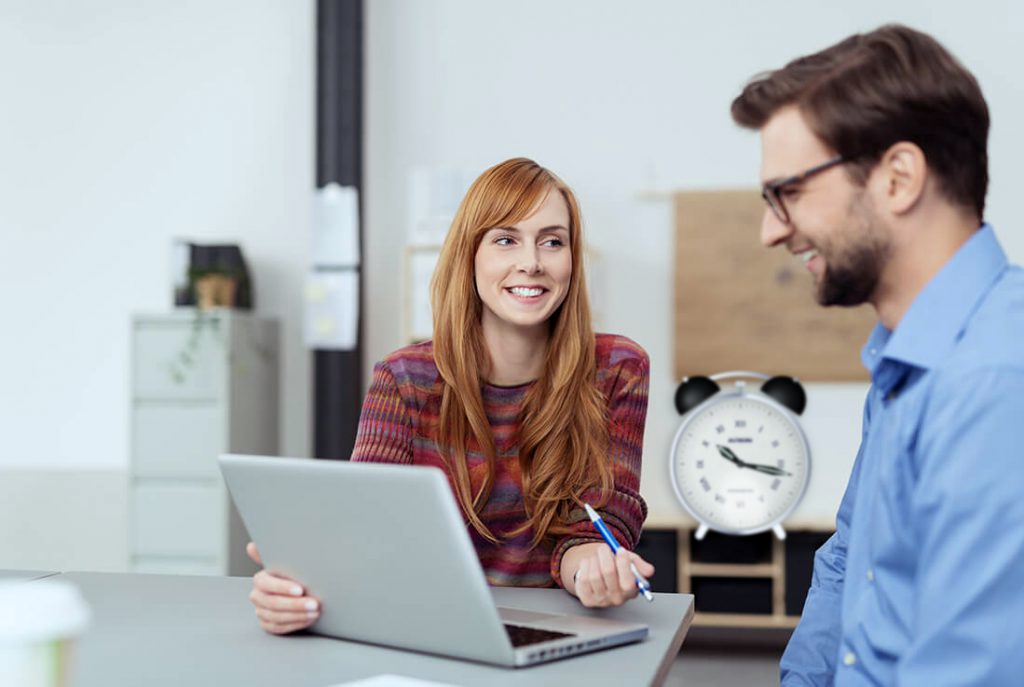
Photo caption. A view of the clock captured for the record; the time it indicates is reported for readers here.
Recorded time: 10:17
